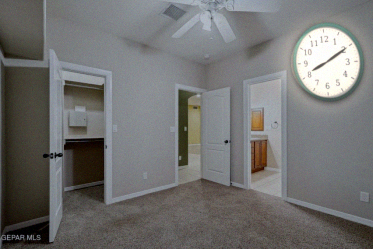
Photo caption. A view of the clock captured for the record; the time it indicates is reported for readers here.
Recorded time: 8:10
